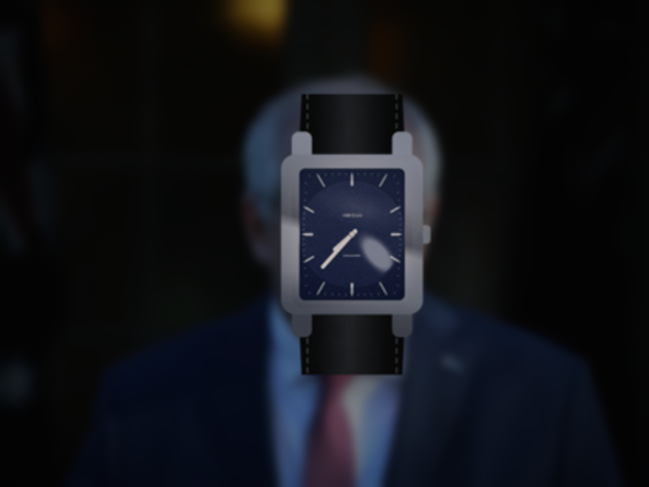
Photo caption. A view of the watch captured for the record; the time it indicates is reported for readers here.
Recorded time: 7:37
